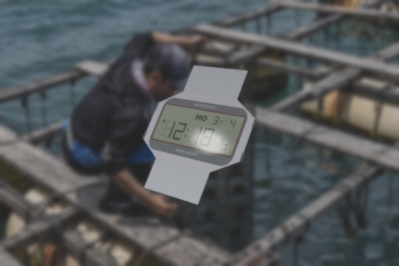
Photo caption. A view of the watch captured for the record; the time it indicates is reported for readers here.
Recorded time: 12:18:16
